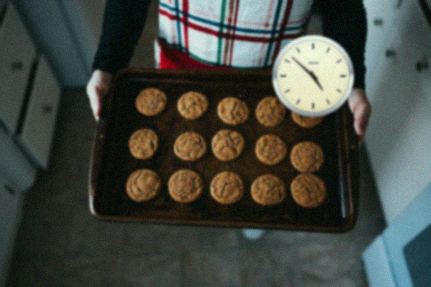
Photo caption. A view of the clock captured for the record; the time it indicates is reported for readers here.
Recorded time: 4:52
